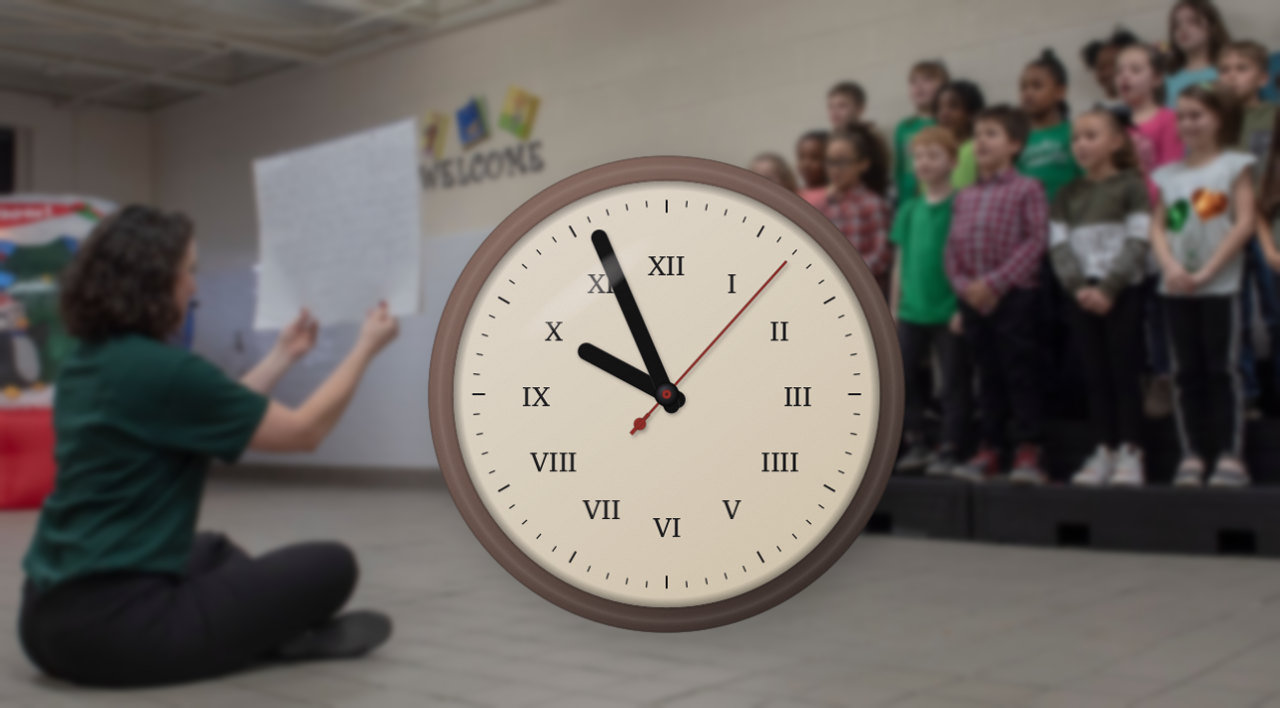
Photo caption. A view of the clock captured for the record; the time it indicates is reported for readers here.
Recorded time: 9:56:07
